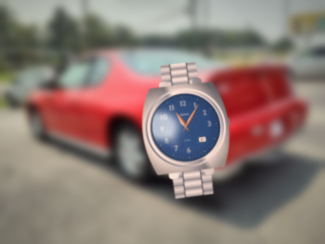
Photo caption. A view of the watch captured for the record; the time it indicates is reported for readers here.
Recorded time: 11:06
